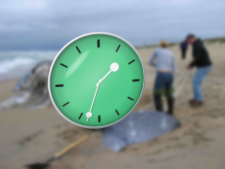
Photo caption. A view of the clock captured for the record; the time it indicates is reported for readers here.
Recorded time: 1:33
